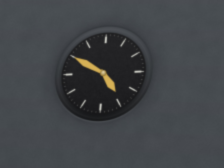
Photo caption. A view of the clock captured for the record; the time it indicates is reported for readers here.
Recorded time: 4:50
